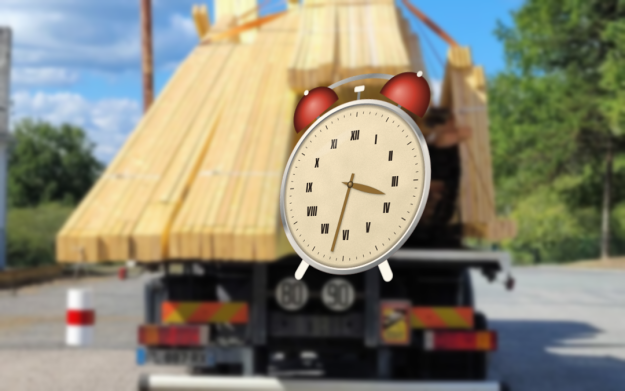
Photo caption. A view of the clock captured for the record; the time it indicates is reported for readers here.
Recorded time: 3:32
